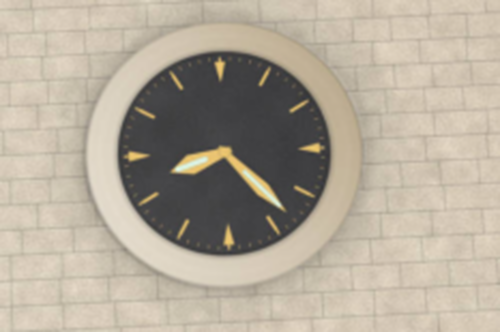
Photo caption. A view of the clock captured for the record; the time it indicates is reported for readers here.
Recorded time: 8:23
